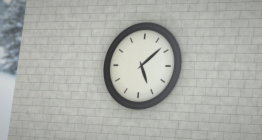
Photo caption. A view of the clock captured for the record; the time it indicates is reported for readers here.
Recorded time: 5:08
